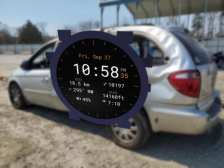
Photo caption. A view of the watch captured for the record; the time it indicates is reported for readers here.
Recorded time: 10:58
